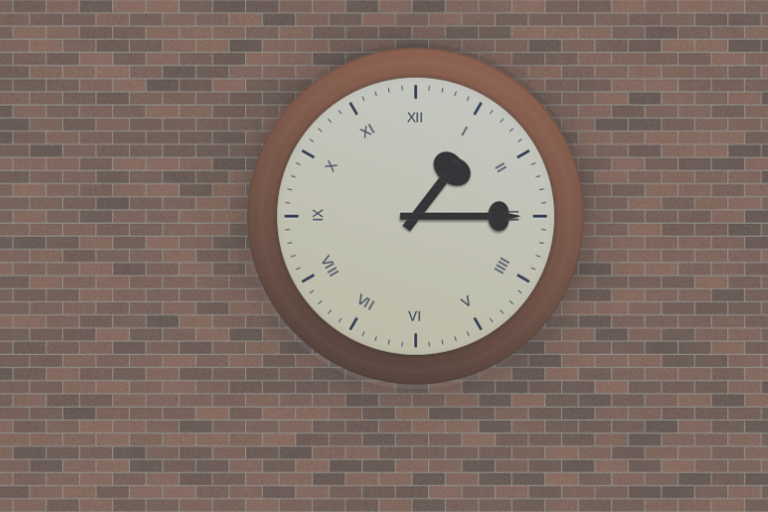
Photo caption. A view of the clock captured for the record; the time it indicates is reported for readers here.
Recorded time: 1:15
